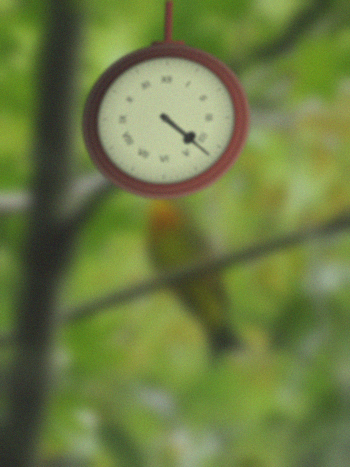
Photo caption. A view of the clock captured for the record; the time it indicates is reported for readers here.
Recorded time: 4:22
